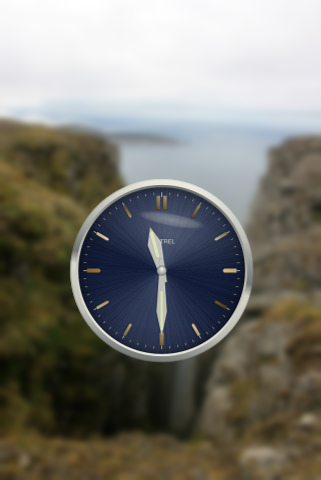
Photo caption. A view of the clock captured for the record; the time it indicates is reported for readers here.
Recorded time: 11:30
